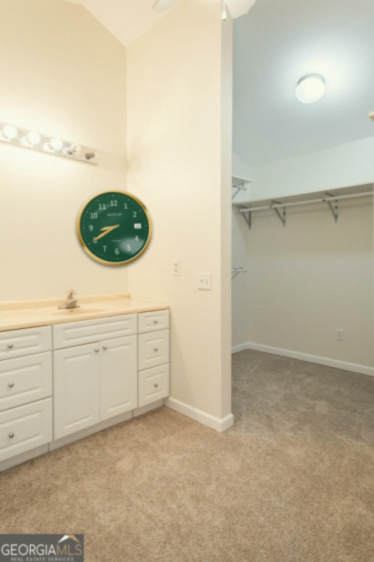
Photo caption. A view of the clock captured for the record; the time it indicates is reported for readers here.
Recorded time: 8:40
